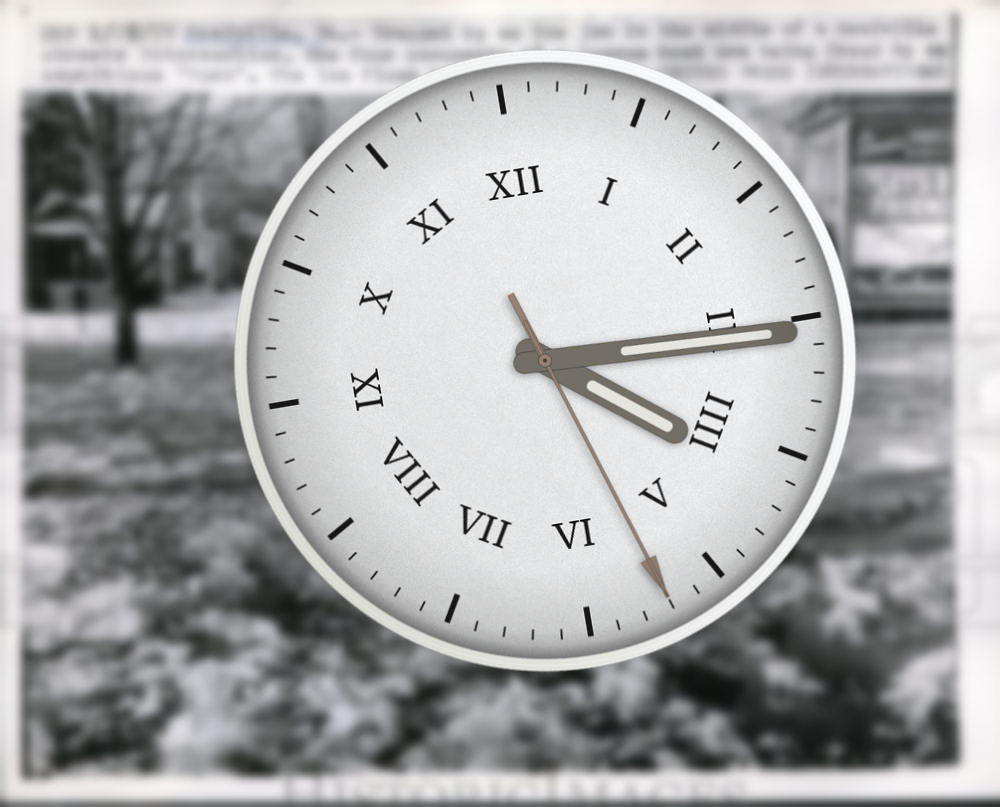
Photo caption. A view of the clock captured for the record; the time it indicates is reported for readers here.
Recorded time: 4:15:27
